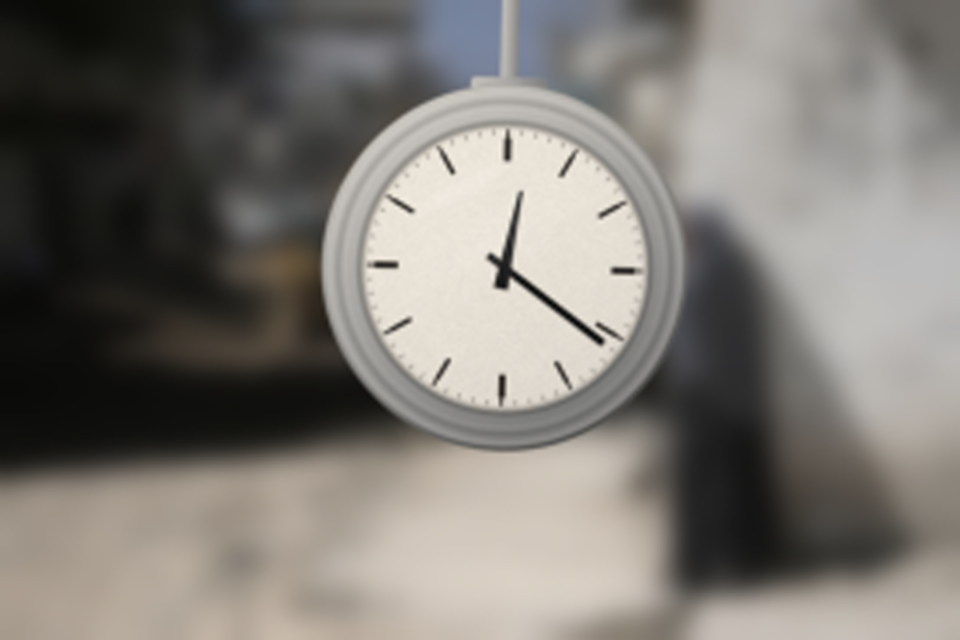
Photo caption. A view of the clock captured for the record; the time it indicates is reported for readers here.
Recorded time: 12:21
